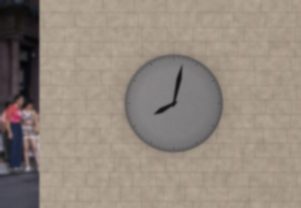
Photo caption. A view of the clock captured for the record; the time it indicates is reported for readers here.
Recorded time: 8:02
